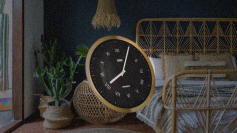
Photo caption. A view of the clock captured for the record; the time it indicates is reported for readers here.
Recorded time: 8:05
